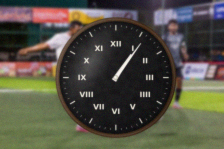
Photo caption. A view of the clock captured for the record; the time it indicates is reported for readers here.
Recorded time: 1:06
